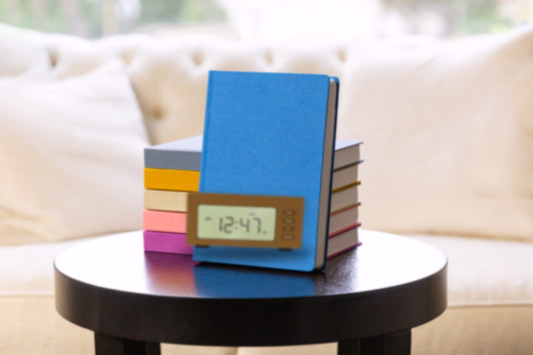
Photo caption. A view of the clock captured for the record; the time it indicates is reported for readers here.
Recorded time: 12:47
